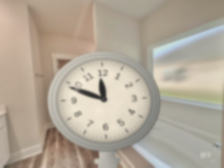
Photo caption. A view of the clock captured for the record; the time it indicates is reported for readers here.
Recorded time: 11:49
